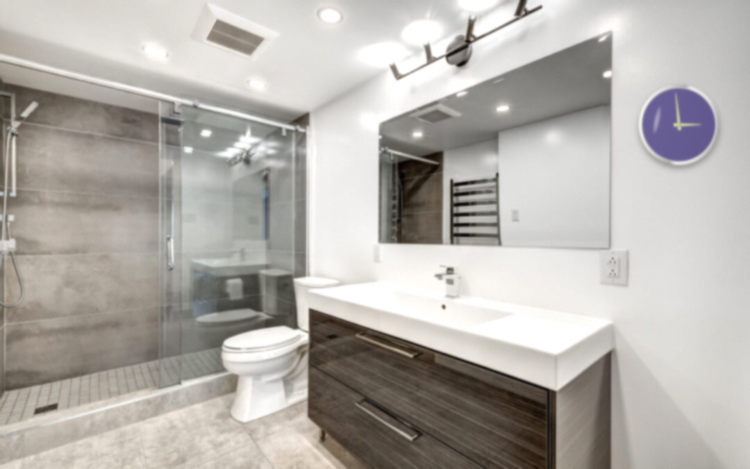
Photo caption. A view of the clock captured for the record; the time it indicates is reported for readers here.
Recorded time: 2:59
